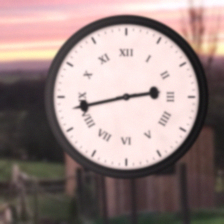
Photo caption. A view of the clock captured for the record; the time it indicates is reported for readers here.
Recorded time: 2:43
